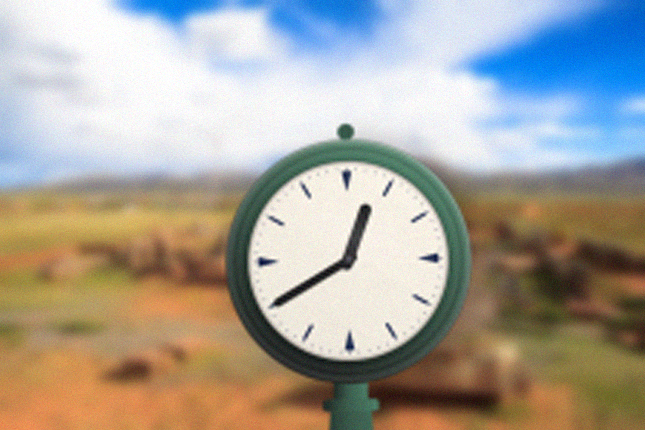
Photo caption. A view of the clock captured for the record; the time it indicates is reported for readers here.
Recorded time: 12:40
